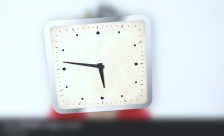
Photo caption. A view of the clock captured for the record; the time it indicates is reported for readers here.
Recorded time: 5:47
